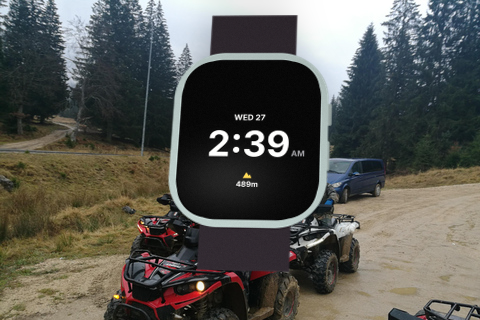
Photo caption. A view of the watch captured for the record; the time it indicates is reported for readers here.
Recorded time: 2:39
